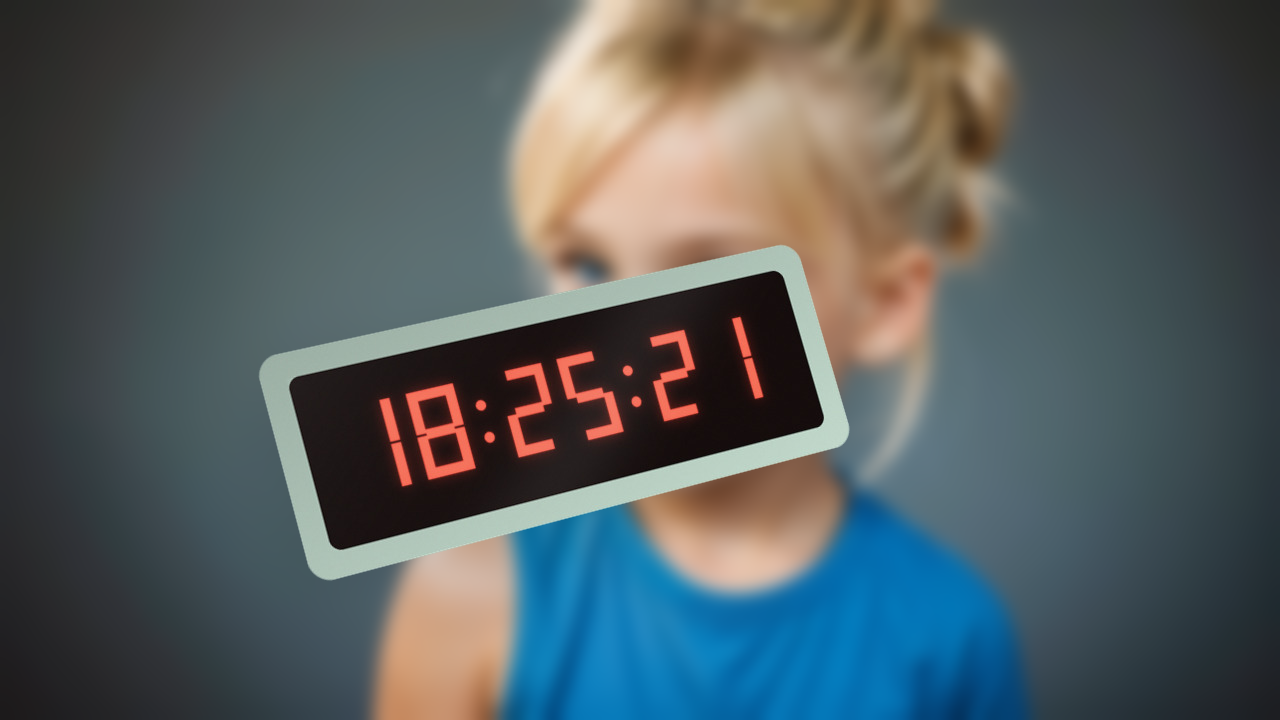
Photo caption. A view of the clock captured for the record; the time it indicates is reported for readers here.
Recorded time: 18:25:21
